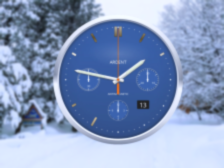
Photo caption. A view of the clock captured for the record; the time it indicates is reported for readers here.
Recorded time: 1:47
